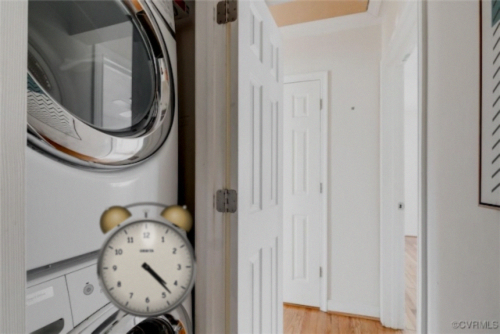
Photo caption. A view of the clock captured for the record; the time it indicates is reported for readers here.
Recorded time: 4:23
